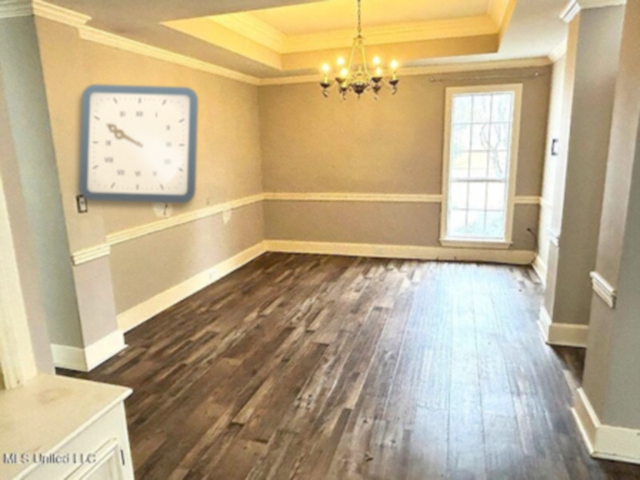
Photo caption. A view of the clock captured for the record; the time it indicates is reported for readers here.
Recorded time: 9:50
